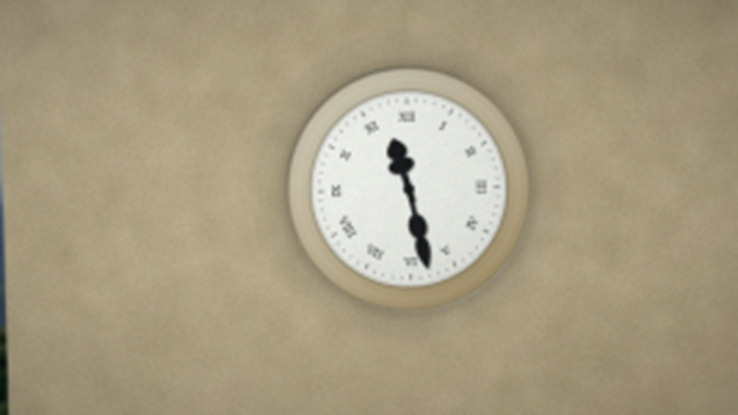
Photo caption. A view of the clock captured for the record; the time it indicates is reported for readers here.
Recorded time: 11:28
